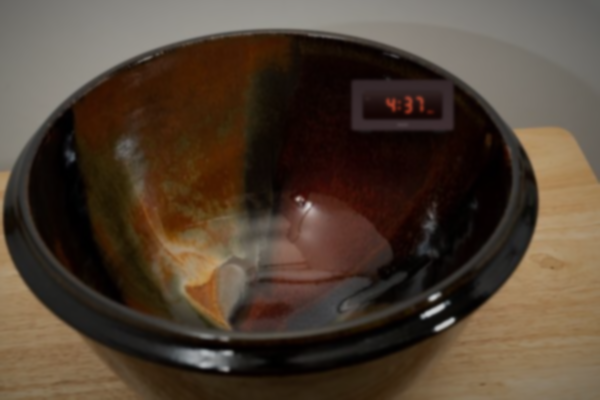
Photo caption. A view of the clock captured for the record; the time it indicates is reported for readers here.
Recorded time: 4:37
